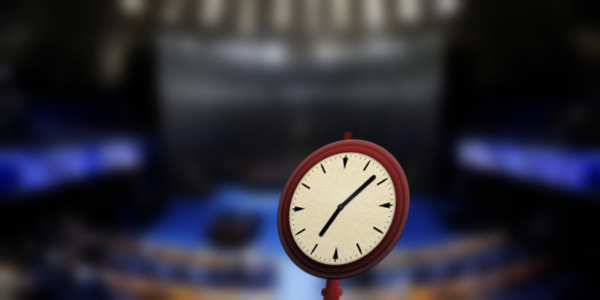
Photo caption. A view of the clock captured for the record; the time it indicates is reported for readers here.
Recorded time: 7:08
